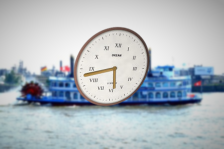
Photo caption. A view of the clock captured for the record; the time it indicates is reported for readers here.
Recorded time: 5:43
